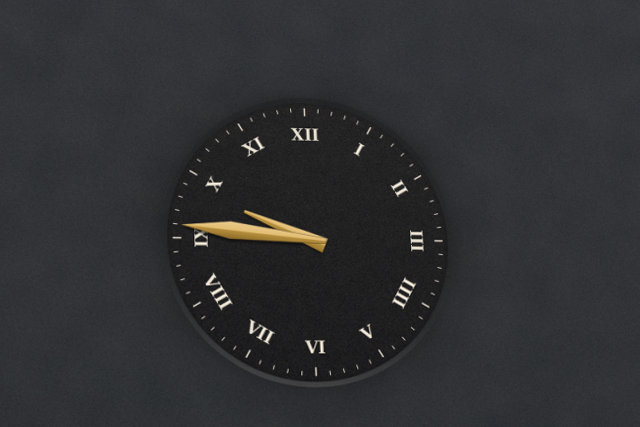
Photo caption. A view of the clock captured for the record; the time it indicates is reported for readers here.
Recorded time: 9:46
